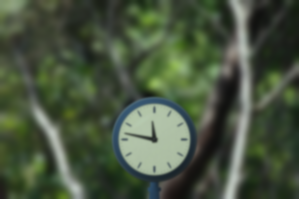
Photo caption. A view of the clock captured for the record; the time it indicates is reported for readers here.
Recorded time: 11:47
